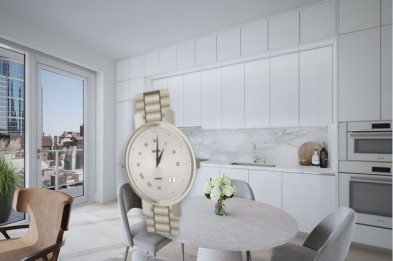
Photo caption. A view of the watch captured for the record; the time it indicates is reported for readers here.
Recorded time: 1:01
